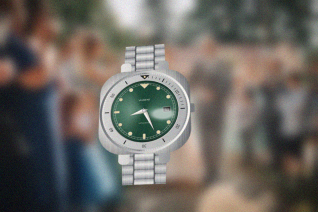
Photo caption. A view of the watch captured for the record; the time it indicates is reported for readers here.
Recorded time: 8:26
